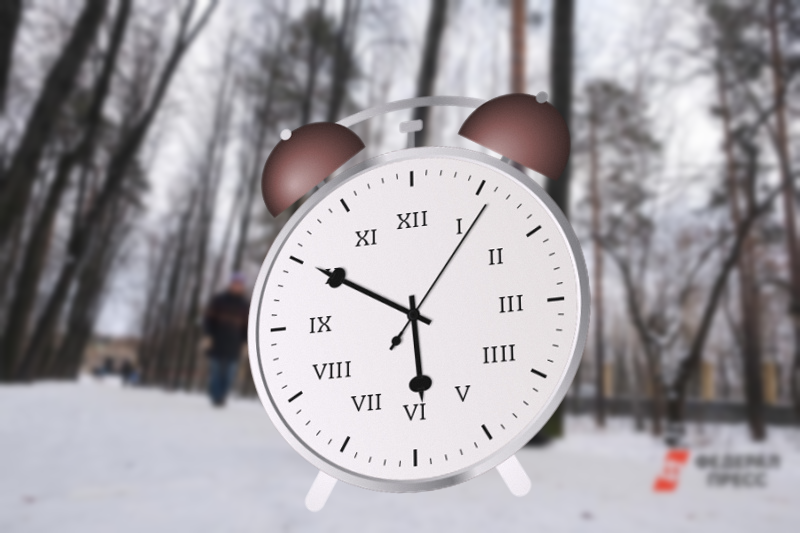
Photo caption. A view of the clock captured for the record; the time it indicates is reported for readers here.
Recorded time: 5:50:06
